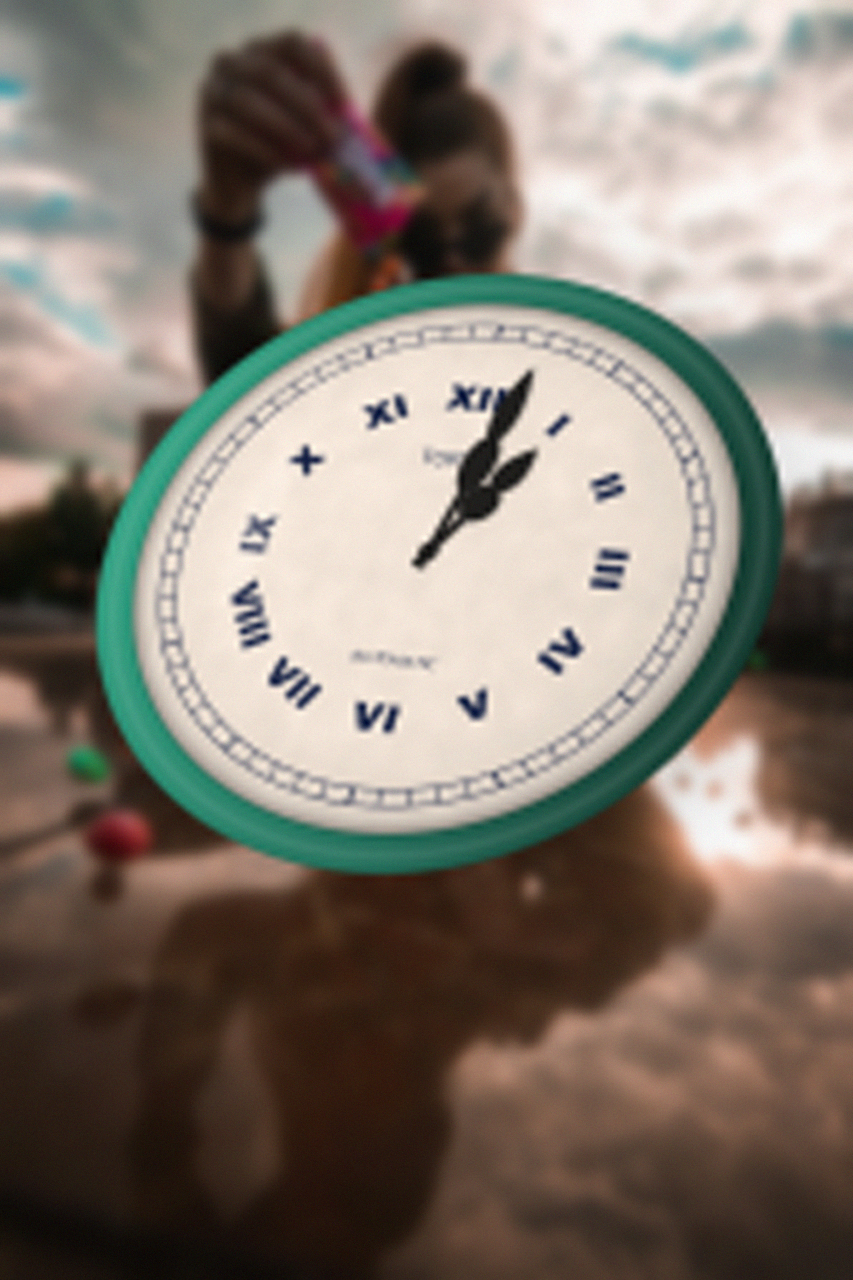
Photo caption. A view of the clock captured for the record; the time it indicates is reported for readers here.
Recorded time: 1:02
